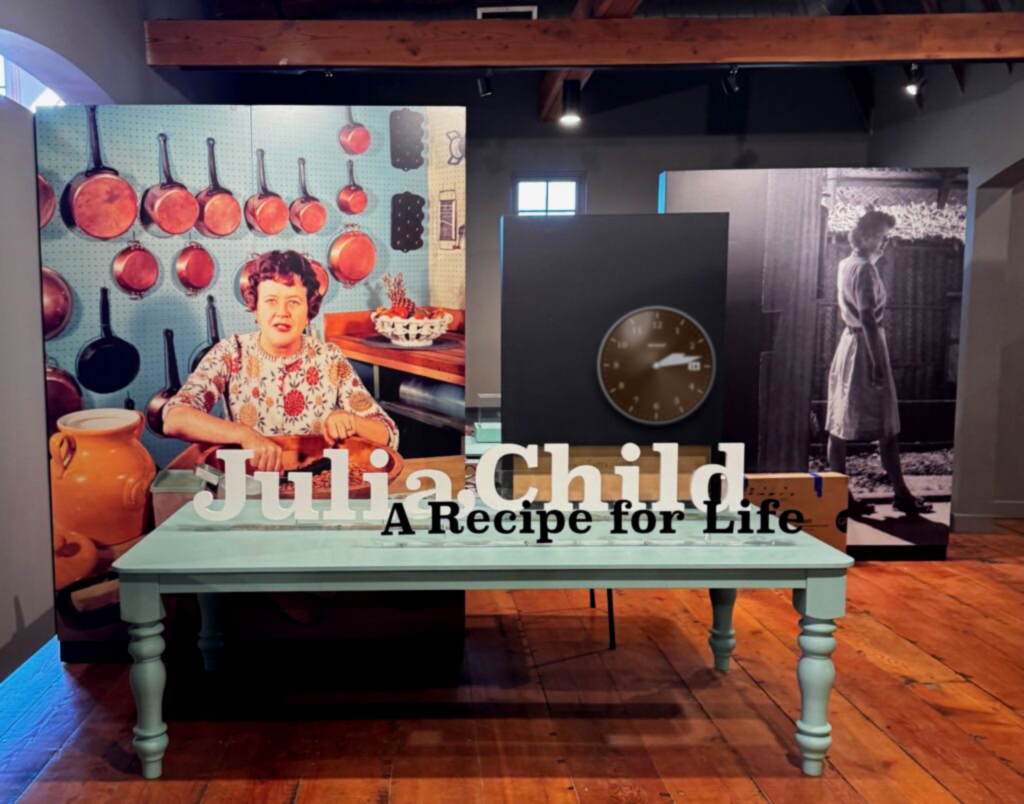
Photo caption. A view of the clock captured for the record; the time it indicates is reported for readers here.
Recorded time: 2:13
